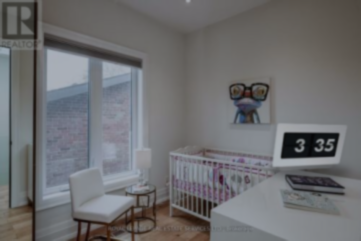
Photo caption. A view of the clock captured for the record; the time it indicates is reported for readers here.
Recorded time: 3:35
